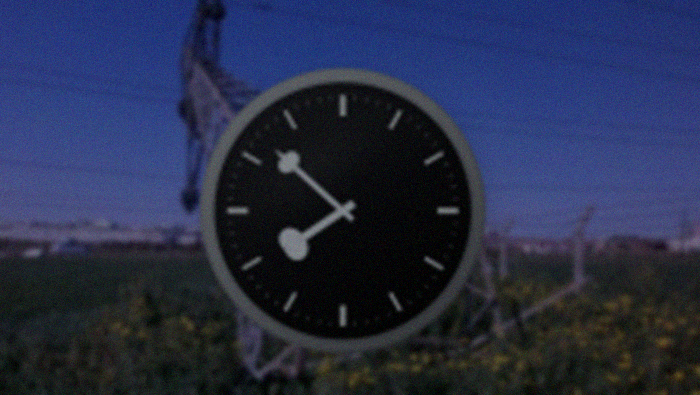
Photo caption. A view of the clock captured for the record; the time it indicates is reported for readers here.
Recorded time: 7:52
